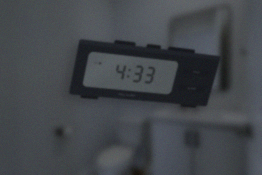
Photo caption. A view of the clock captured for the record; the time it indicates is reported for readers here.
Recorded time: 4:33
